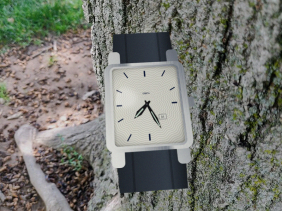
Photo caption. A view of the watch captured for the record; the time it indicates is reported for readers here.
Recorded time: 7:26
